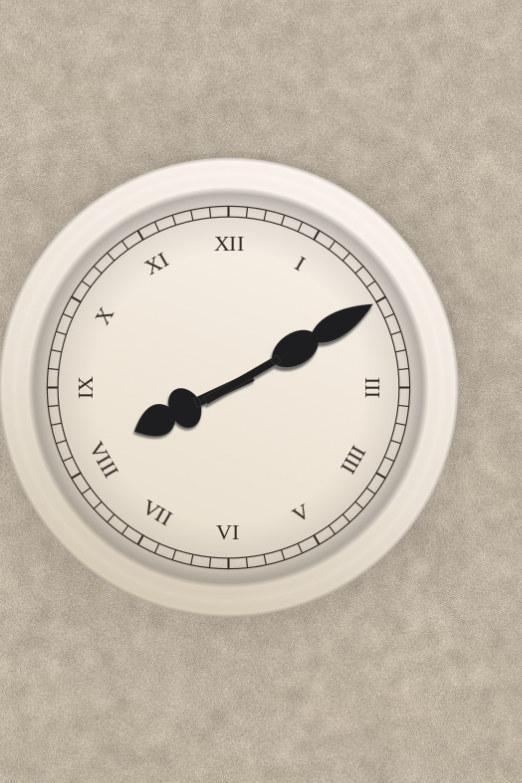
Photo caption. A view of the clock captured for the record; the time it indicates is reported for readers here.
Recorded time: 8:10
